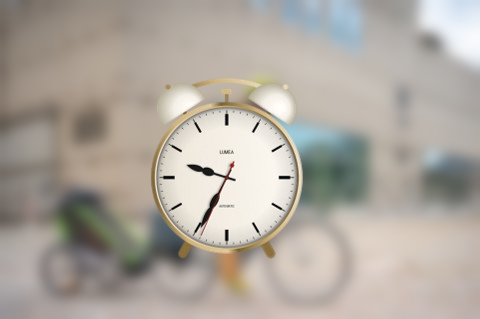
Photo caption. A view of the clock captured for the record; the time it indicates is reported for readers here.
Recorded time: 9:34:34
